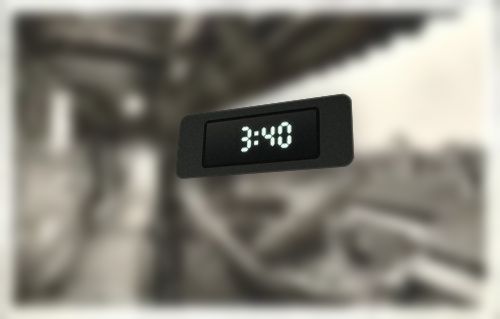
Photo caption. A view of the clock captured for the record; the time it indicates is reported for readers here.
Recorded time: 3:40
